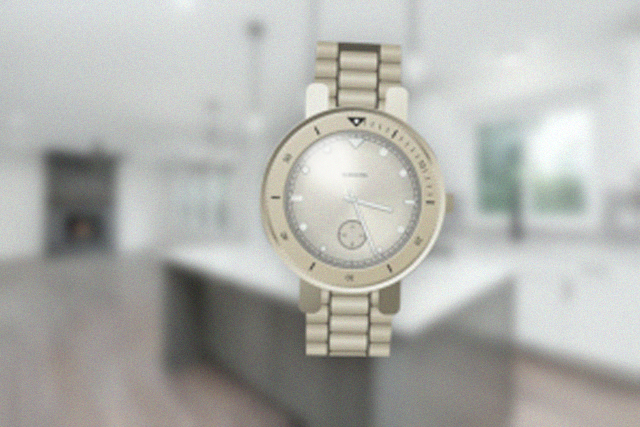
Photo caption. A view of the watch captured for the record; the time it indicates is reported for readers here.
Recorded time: 3:26
